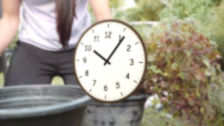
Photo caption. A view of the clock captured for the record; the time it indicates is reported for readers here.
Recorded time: 10:06
